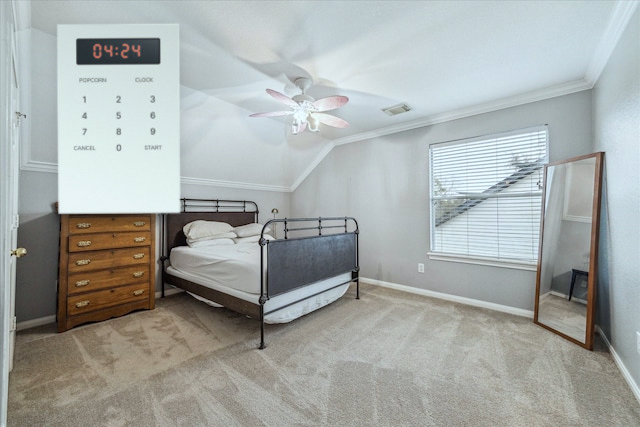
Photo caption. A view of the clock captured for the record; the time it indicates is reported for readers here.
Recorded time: 4:24
